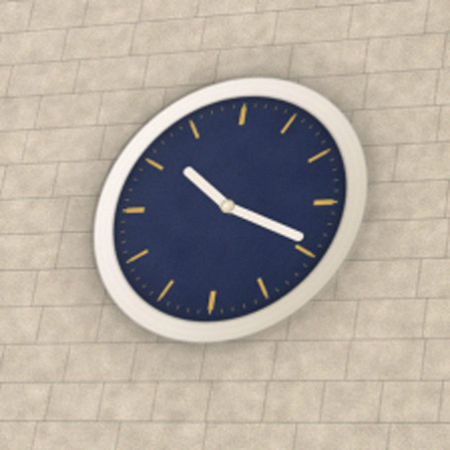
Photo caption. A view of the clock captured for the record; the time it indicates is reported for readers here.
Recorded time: 10:19
